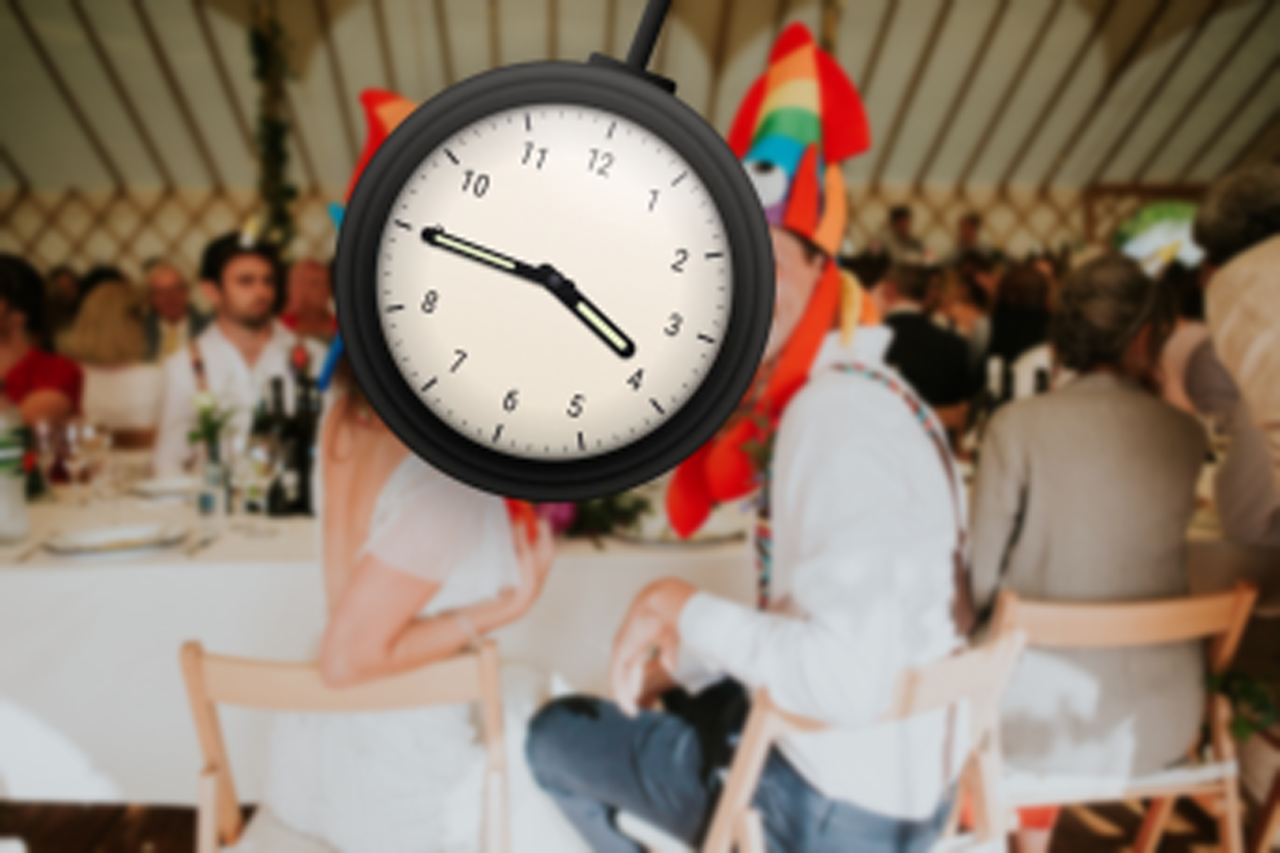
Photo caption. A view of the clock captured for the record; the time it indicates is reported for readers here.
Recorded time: 3:45
